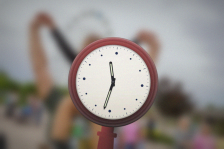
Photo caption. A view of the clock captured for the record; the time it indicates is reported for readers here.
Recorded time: 11:32
